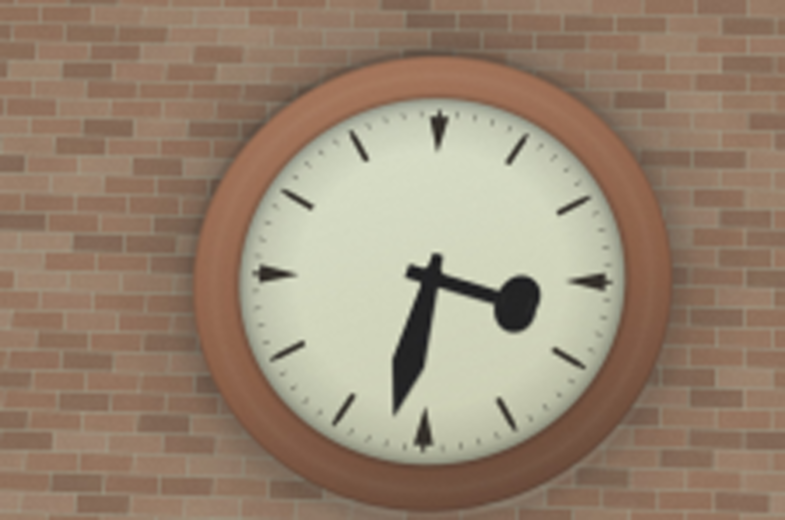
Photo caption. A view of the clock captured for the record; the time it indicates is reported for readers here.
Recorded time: 3:32
